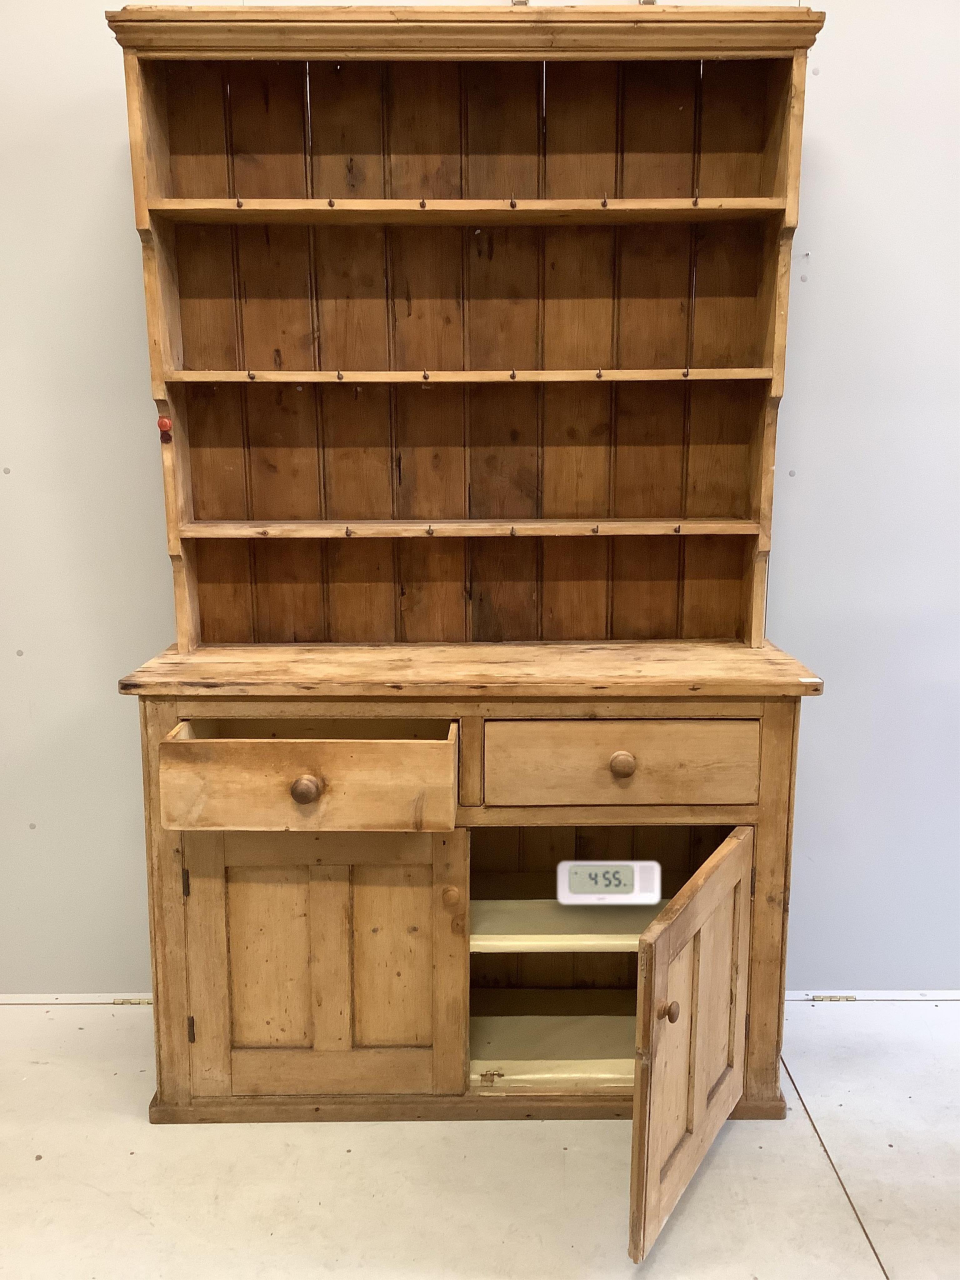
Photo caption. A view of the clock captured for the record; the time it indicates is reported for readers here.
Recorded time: 4:55
